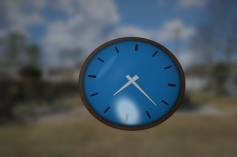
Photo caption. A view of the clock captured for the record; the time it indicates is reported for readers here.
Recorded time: 7:22
